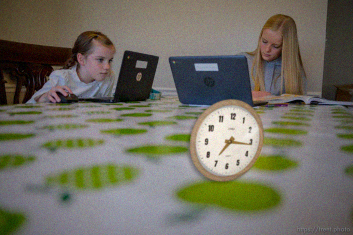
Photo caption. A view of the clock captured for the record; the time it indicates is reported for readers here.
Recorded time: 7:16
